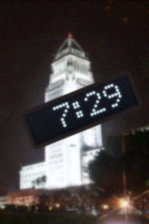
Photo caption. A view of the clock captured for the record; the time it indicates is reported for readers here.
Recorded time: 7:29
